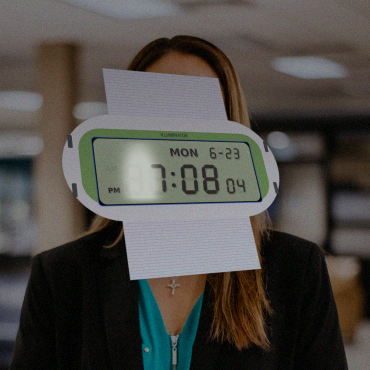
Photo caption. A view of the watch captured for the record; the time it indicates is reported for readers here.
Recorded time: 7:08:04
